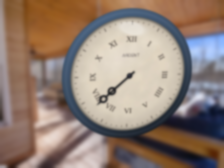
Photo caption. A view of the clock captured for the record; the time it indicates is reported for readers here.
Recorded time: 7:38
